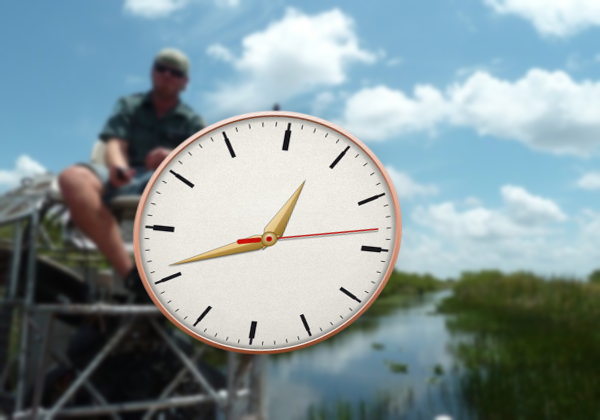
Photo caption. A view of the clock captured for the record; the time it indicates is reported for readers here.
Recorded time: 12:41:13
